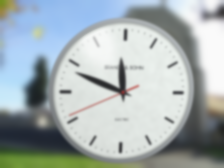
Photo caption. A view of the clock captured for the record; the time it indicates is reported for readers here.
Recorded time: 11:48:41
